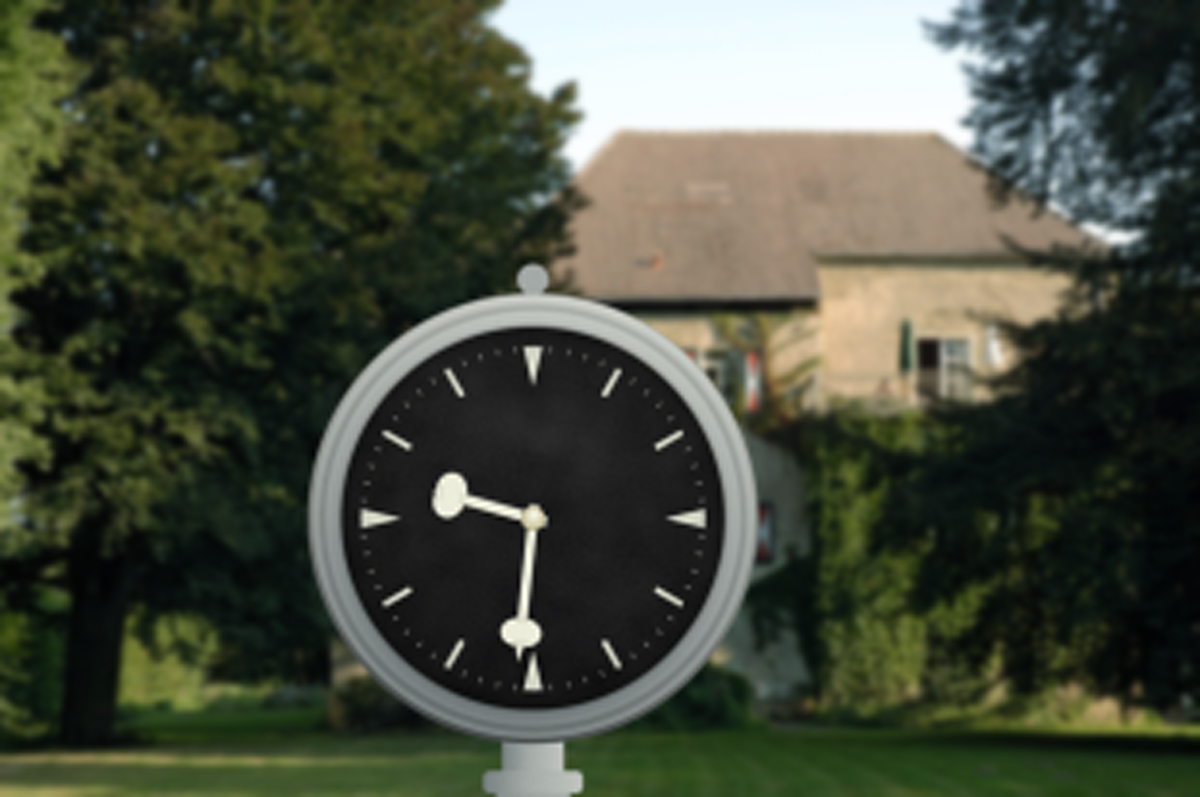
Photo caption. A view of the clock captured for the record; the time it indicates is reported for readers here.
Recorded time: 9:31
